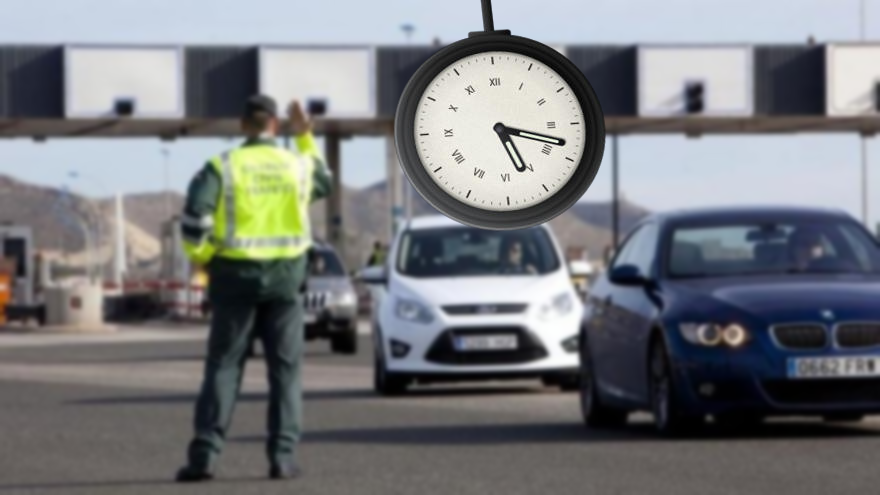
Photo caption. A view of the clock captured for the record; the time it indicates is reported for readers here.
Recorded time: 5:18
